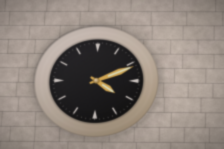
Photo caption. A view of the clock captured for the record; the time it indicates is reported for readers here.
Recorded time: 4:11
